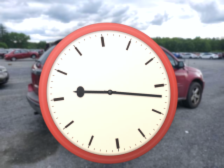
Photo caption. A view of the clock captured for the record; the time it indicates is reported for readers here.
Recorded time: 9:17
